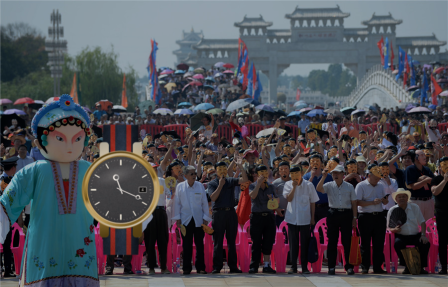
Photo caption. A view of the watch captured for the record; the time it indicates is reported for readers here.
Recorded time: 11:19
